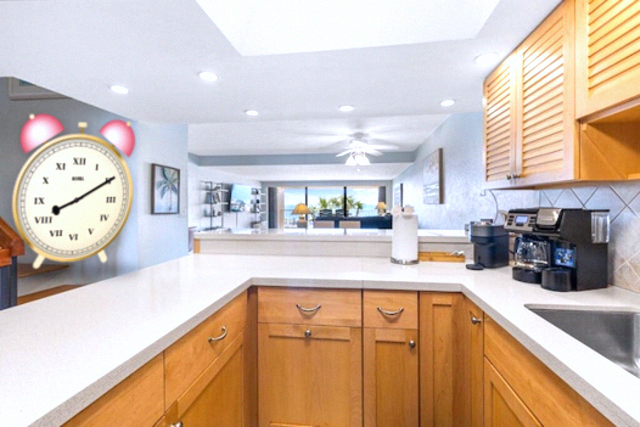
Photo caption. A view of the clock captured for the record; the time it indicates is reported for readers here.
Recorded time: 8:10
